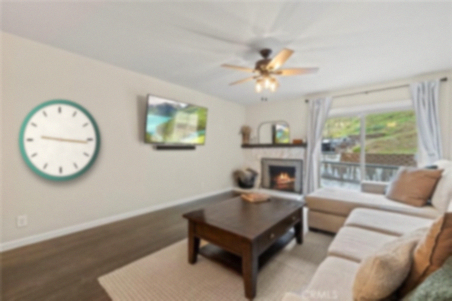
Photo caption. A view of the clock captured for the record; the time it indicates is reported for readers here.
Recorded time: 9:16
